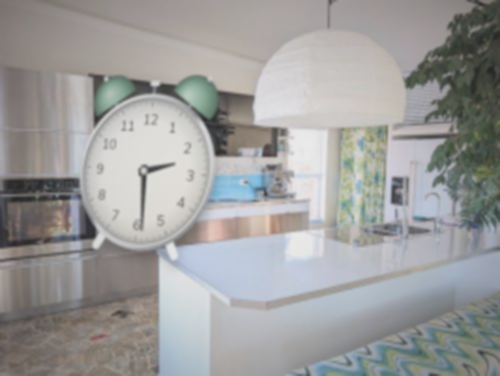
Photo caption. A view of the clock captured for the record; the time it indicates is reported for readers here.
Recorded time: 2:29
